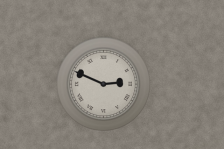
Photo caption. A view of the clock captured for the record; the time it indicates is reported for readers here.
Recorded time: 2:49
